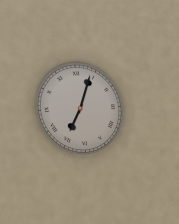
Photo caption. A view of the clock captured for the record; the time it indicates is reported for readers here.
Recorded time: 7:04
